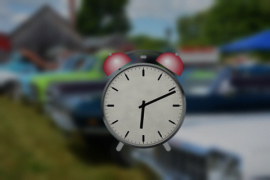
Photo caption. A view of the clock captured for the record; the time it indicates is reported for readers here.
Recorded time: 6:11
